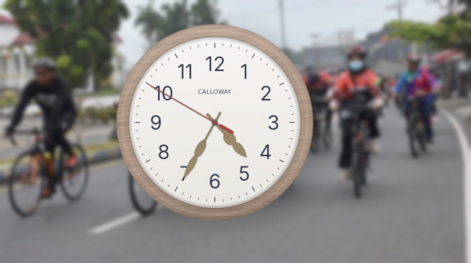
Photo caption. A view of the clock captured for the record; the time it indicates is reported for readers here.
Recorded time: 4:34:50
